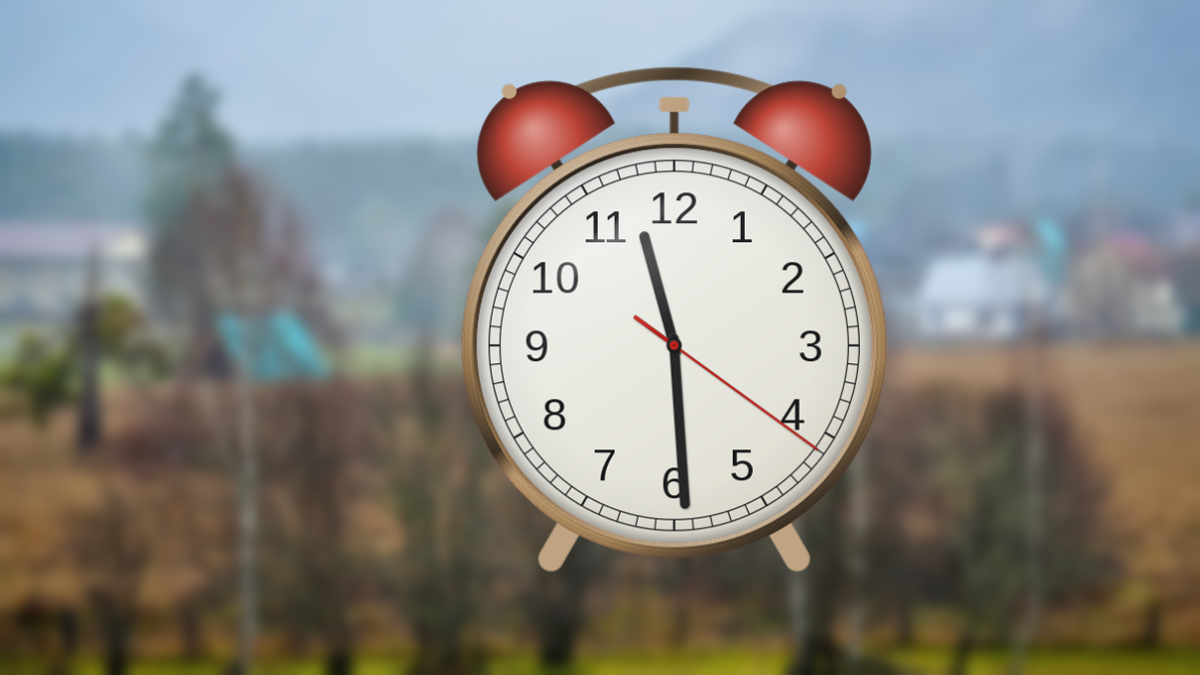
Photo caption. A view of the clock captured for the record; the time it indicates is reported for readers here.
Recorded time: 11:29:21
